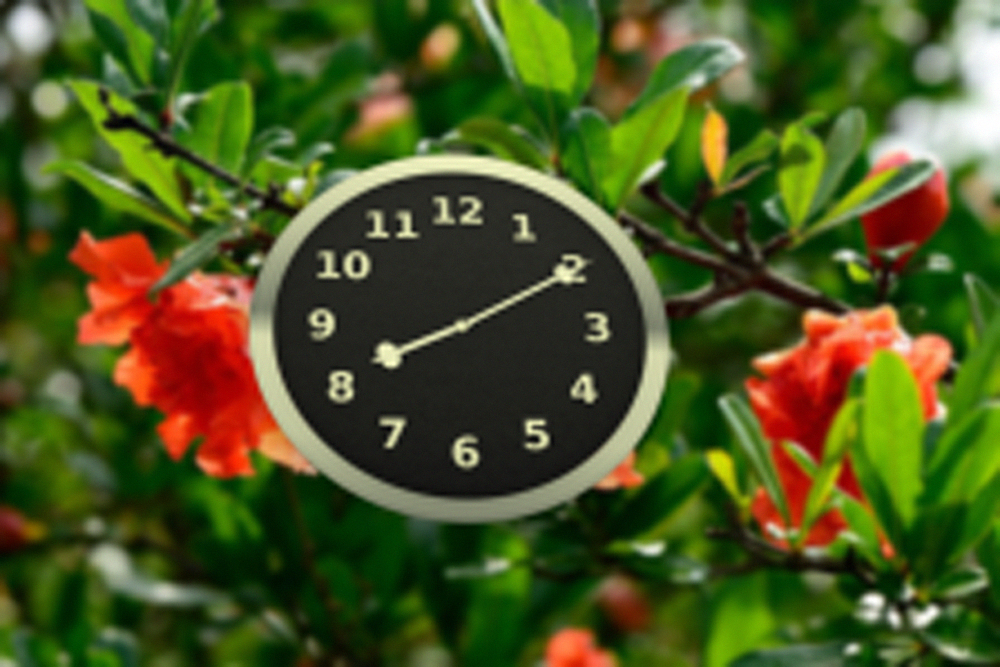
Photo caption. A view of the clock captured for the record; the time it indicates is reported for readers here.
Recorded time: 8:10
